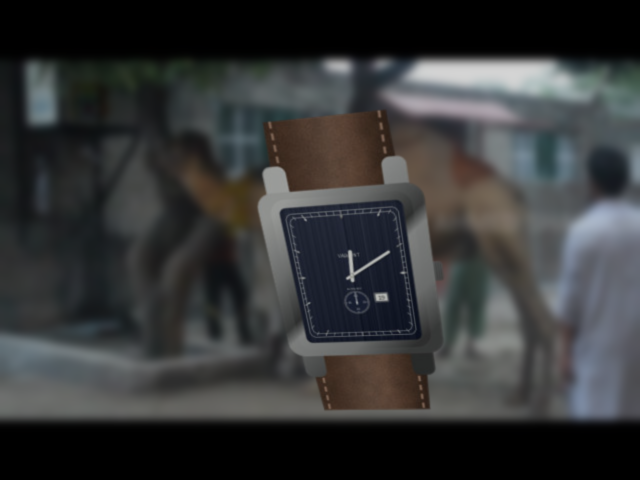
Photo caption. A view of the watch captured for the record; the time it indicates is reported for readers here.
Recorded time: 12:10
